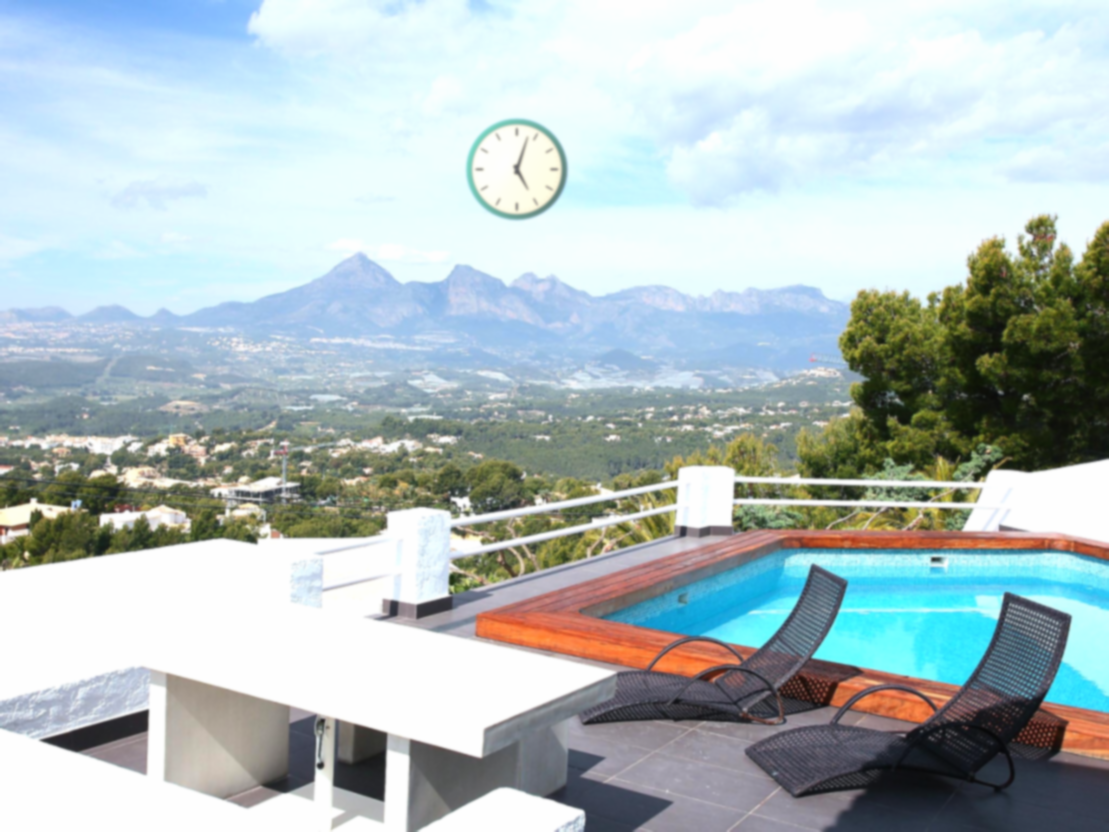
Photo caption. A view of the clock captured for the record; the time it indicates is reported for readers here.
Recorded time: 5:03
